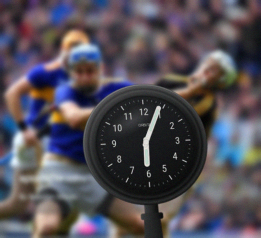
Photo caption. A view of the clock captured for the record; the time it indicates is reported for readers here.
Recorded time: 6:04
